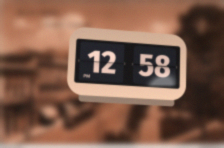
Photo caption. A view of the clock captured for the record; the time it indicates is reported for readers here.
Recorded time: 12:58
